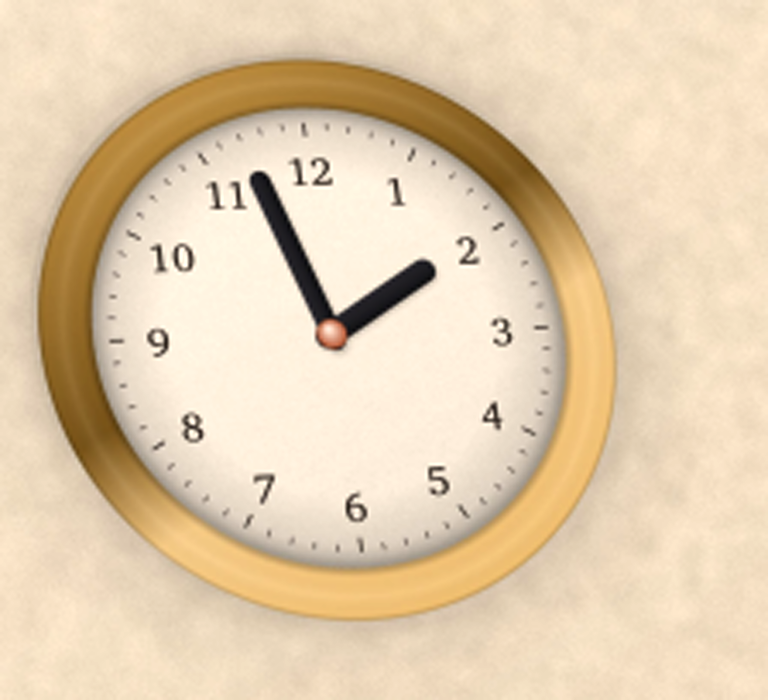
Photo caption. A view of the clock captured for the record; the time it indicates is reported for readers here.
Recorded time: 1:57
